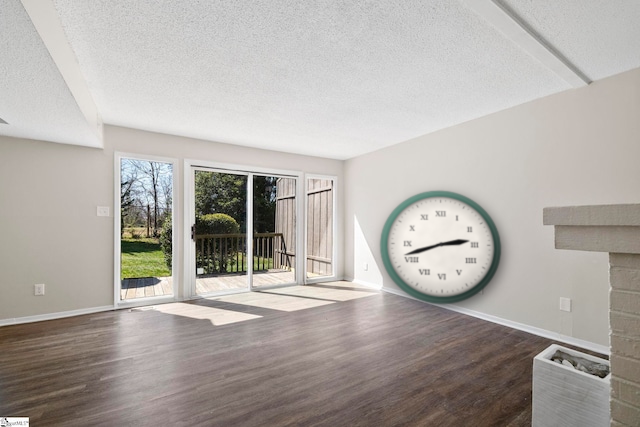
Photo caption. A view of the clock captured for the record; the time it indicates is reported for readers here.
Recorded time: 2:42
